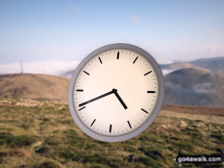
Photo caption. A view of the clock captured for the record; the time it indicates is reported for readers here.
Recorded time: 4:41
